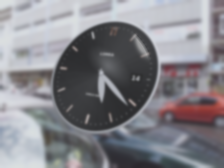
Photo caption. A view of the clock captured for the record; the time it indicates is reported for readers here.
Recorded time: 5:21
